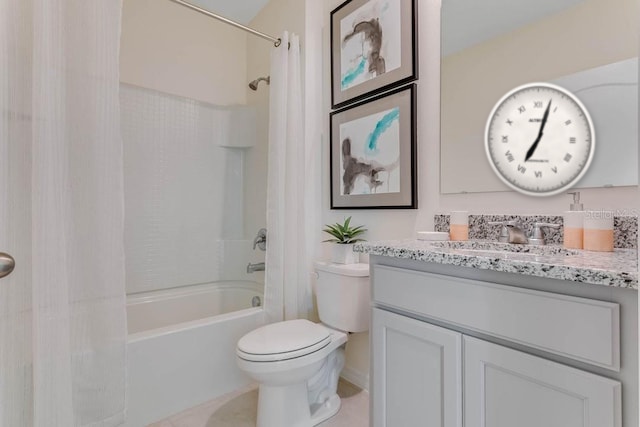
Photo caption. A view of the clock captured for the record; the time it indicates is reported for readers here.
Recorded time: 7:03
